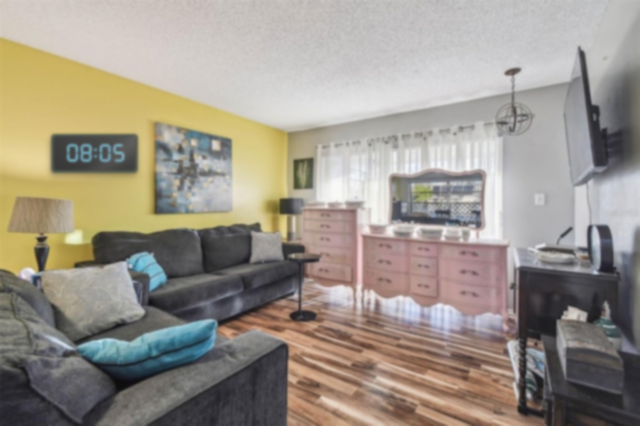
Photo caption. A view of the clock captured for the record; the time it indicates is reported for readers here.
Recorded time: 8:05
